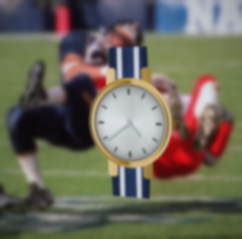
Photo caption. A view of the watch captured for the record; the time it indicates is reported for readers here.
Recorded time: 4:39
